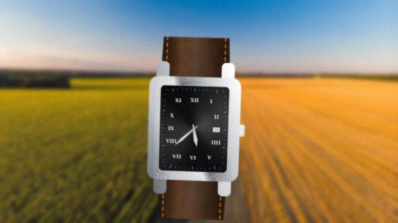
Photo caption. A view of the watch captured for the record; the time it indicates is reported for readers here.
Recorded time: 5:38
